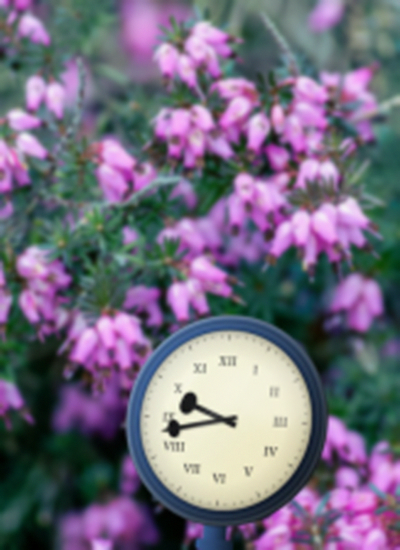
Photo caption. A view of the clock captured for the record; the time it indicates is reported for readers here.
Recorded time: 9:43
